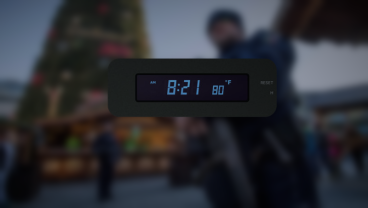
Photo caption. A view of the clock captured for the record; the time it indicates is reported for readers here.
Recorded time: 8:21
